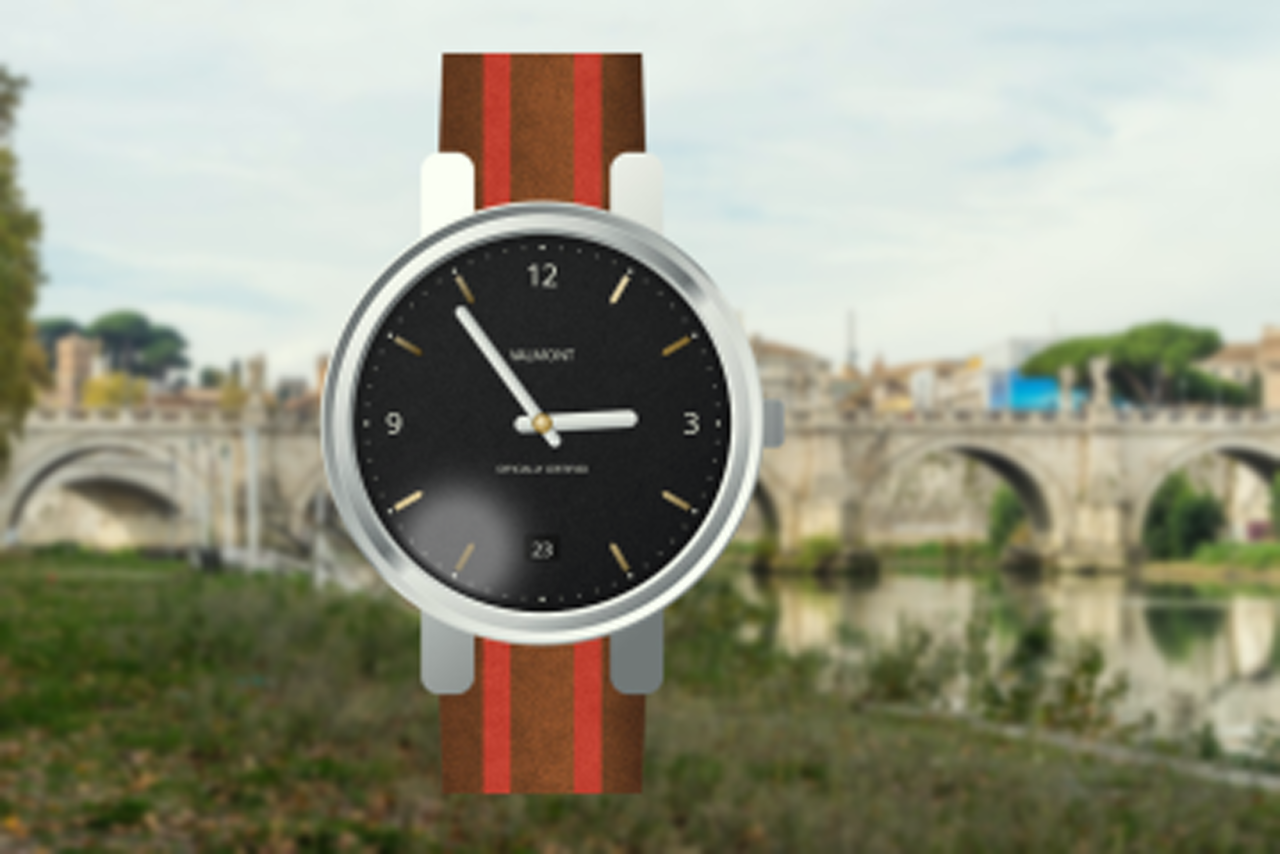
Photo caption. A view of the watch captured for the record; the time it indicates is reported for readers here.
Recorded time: 2:54
